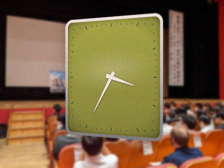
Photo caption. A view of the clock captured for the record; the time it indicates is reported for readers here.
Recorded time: 3:35
